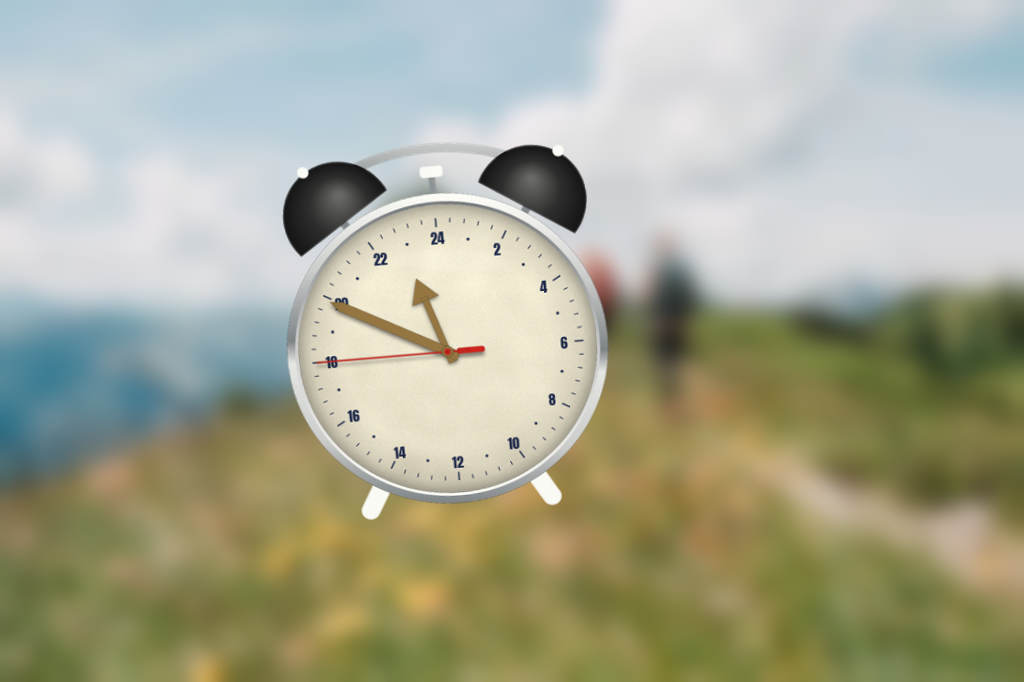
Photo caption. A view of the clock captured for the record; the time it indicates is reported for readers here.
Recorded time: 22:49:45
